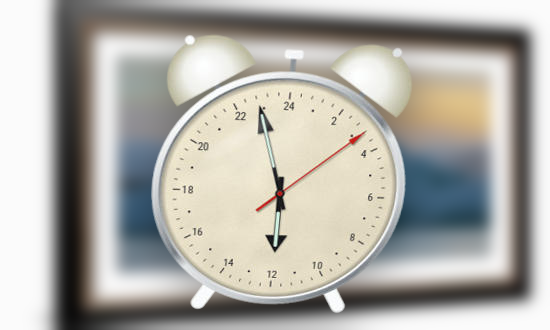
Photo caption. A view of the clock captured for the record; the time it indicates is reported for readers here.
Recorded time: 11:57:08
